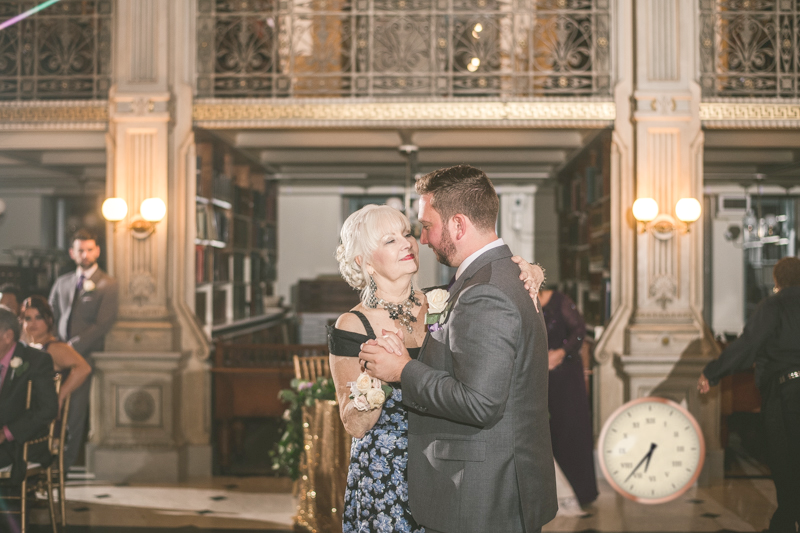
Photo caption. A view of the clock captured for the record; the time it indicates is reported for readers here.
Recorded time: 6:37
